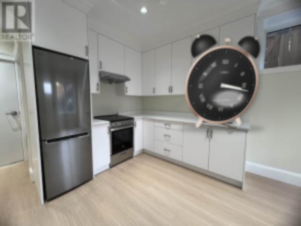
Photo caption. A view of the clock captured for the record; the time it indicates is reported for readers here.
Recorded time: 3:17
